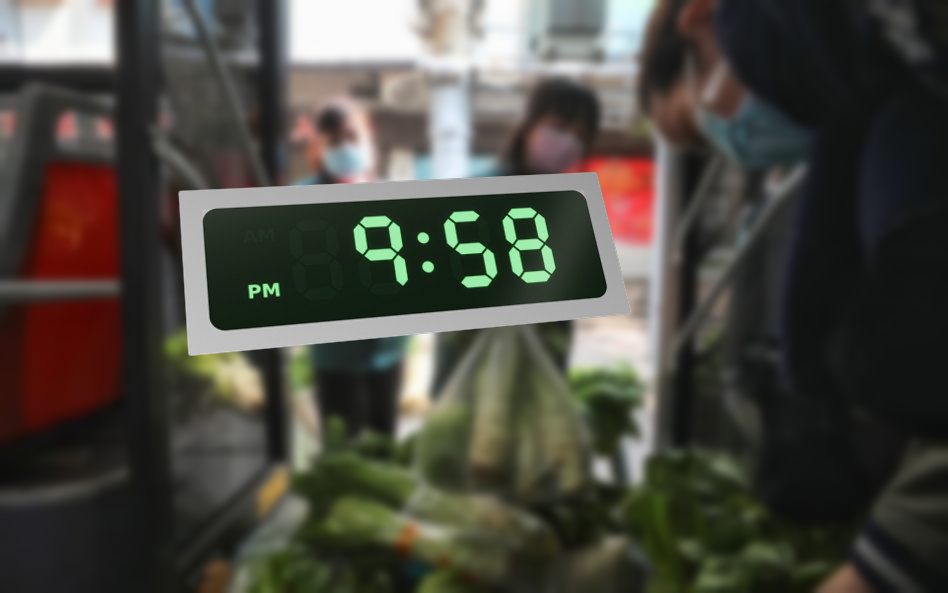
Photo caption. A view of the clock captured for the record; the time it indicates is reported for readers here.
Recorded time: 9:58
